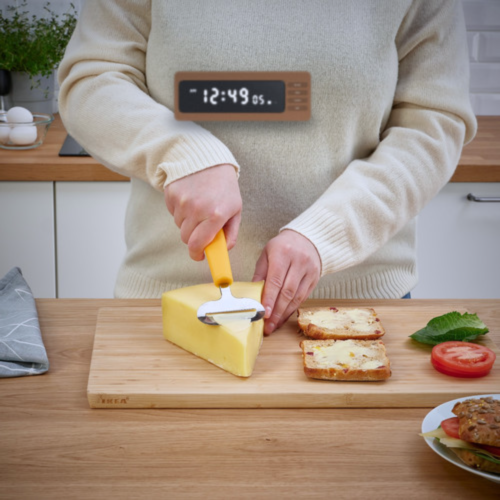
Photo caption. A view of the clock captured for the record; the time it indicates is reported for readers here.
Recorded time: 12:49
